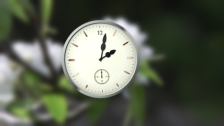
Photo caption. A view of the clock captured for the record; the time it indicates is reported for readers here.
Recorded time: 2:02
